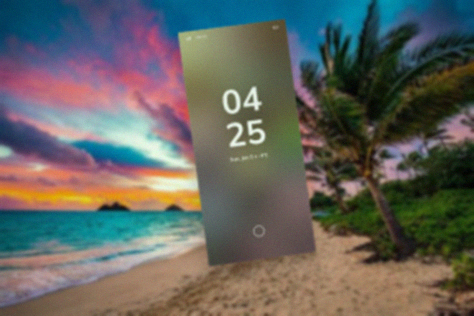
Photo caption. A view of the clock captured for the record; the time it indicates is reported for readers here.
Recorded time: 4:25
